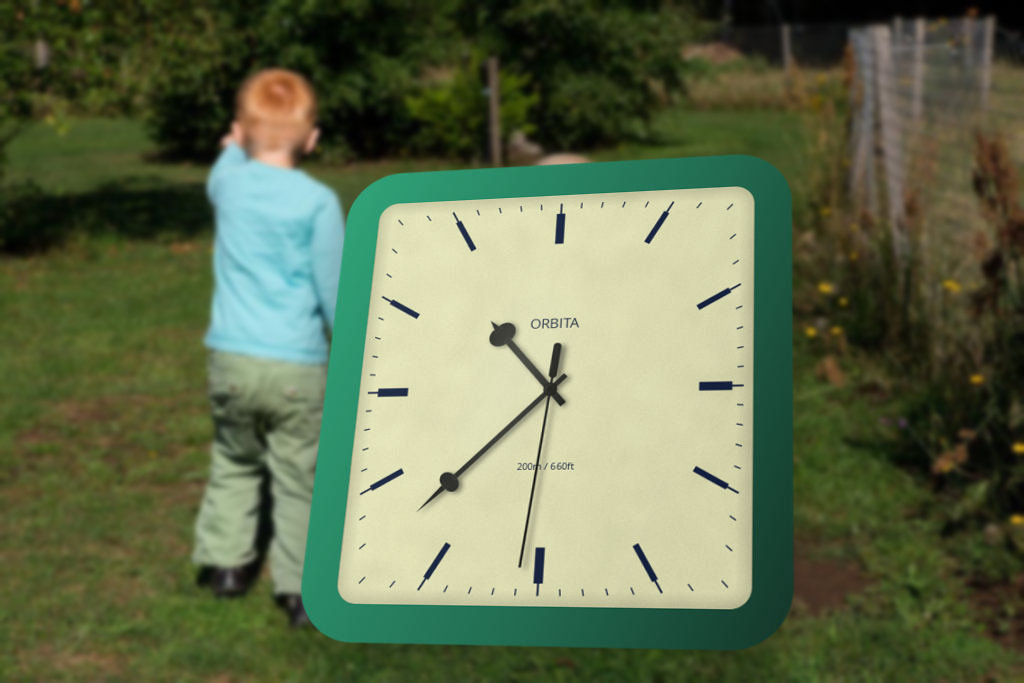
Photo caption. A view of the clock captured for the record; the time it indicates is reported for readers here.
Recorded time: 10:37:31
